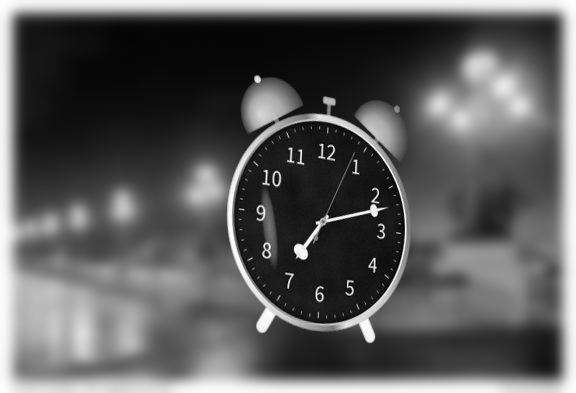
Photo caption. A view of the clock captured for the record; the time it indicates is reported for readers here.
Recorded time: 7:12:04
